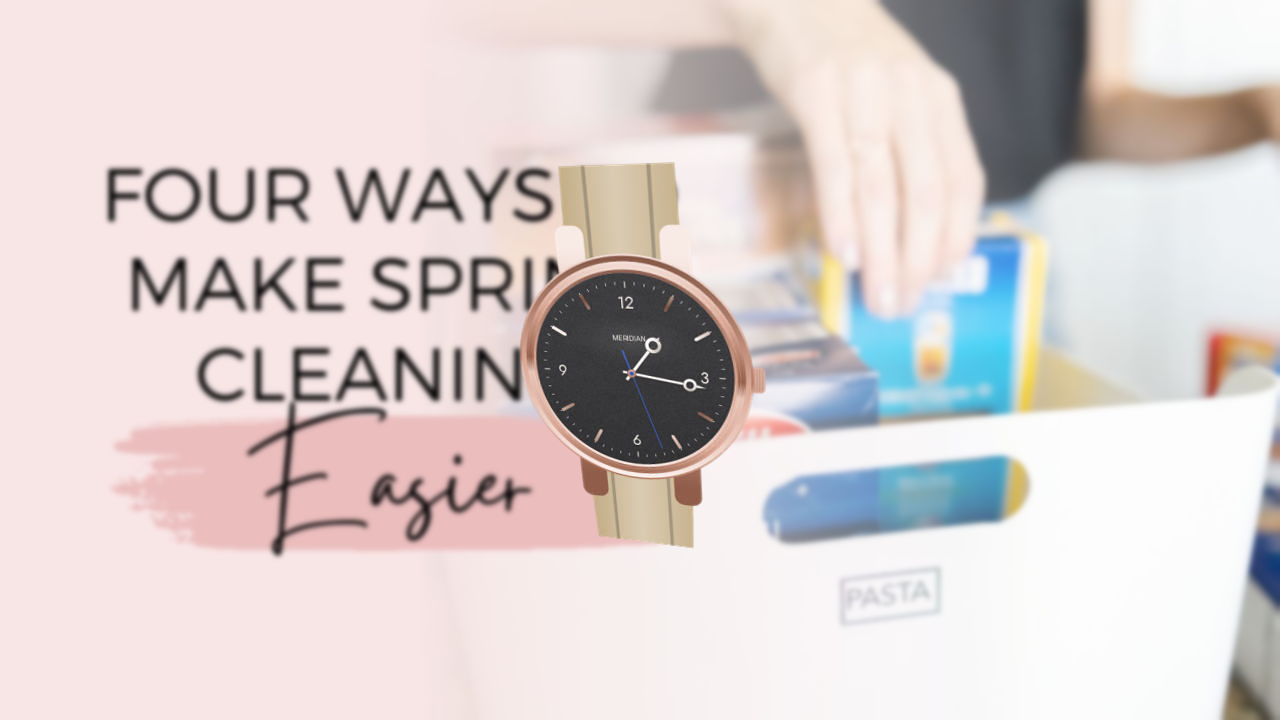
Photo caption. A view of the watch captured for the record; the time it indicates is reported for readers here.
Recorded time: 1:16:27
